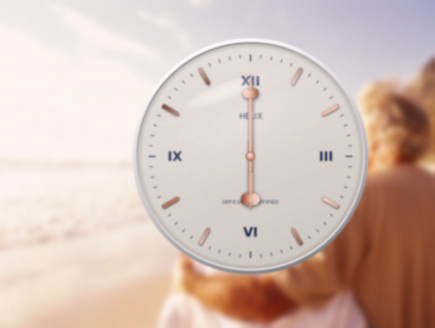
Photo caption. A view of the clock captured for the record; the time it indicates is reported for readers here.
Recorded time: 6:00
